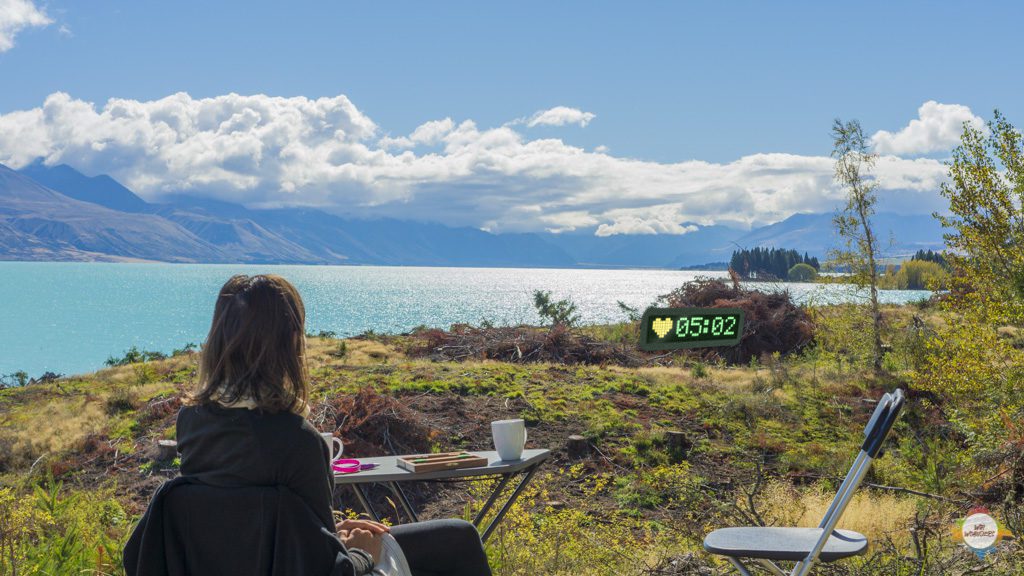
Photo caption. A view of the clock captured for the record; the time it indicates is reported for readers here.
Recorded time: 5:02
